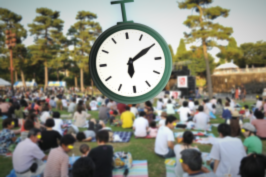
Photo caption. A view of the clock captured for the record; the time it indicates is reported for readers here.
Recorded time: 6:10
